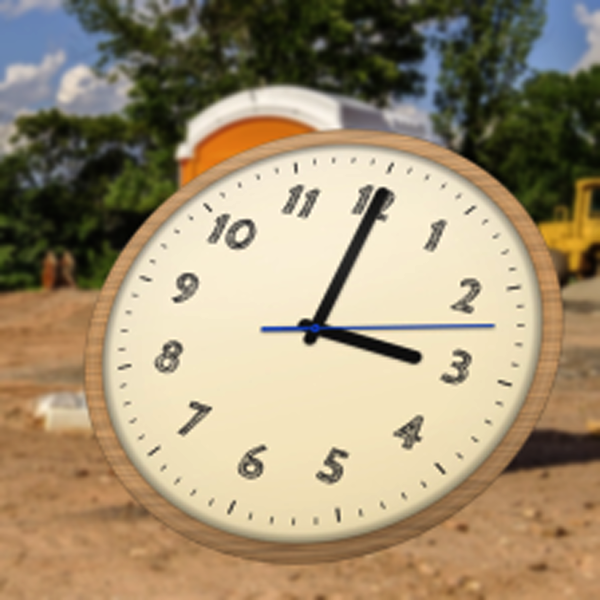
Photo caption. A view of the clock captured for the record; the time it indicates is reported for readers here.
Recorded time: 3:00:12
